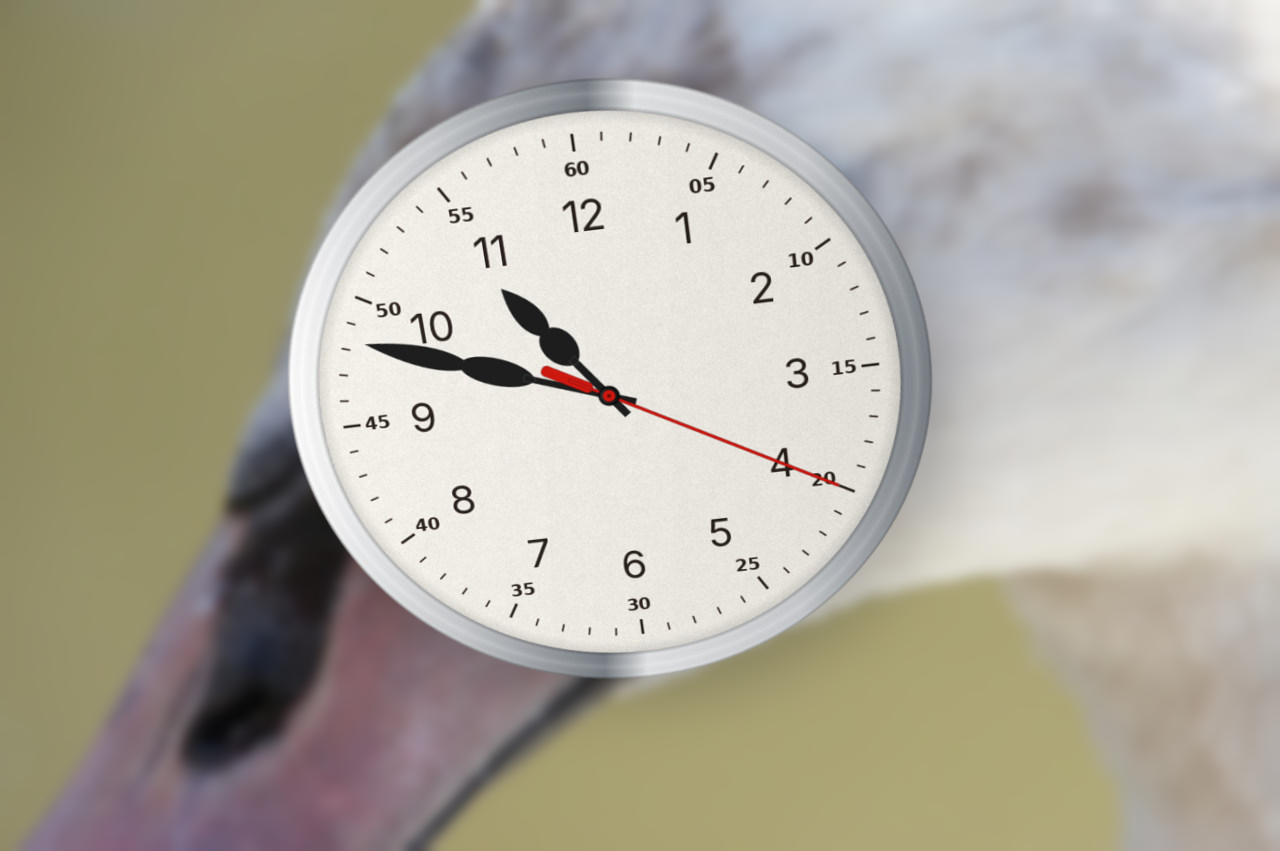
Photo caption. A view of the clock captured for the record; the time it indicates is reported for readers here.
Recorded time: 10:48:20
